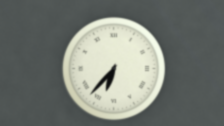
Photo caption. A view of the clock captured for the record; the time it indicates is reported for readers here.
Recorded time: 6:37
